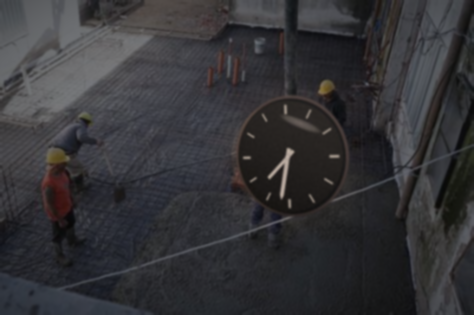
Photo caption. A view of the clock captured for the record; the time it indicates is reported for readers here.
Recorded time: 7:32
